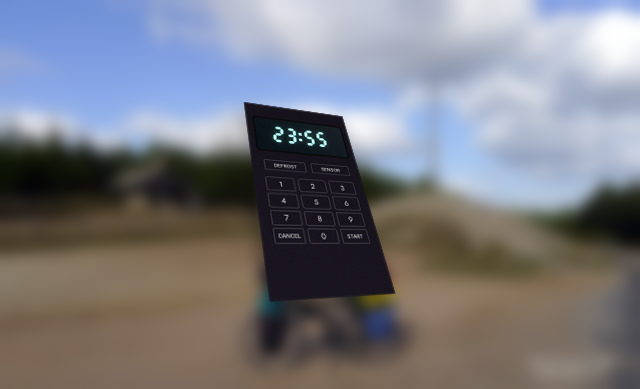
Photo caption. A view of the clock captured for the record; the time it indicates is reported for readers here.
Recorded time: 23:55
